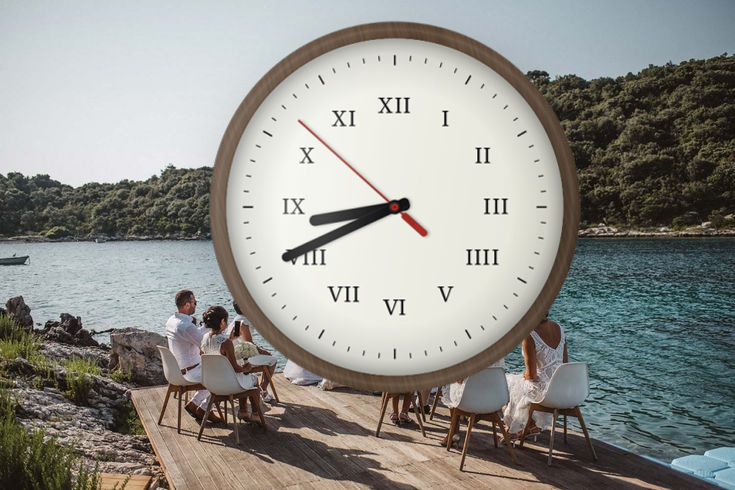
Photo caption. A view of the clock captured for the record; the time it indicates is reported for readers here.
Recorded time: 8:40:52
